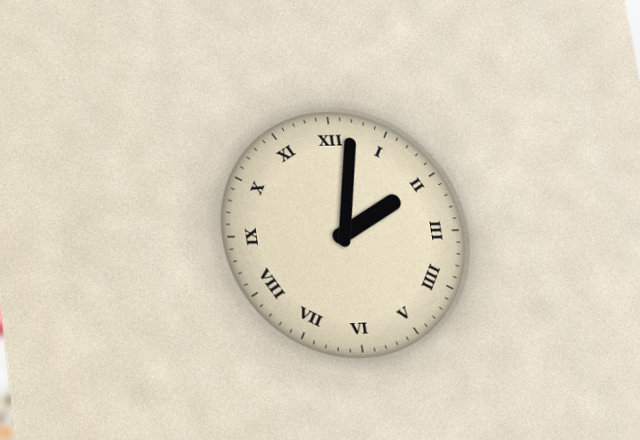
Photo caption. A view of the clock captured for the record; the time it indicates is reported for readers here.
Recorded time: 2:02
